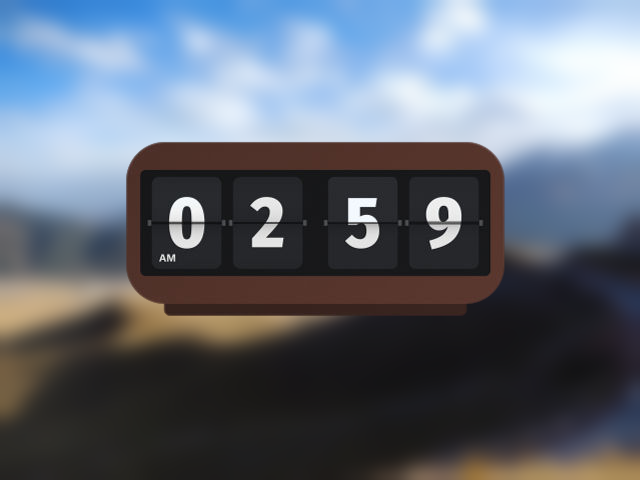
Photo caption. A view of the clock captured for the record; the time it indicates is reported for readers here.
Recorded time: 2:59
